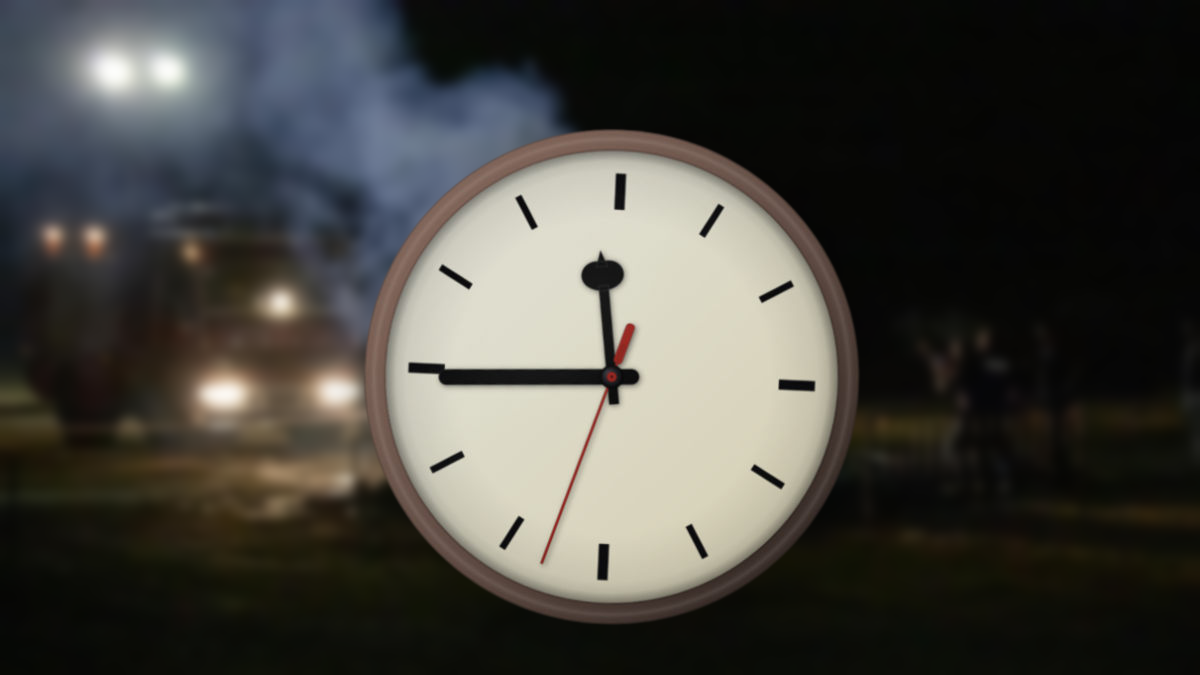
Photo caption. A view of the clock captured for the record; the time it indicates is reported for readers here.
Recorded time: 11:44:33
